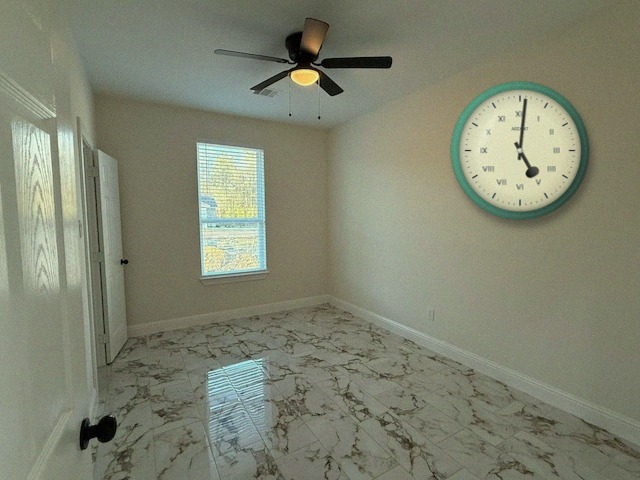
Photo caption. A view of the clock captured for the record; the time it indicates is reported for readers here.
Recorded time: 5:01
